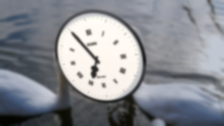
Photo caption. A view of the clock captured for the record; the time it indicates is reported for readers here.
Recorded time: 6:55
